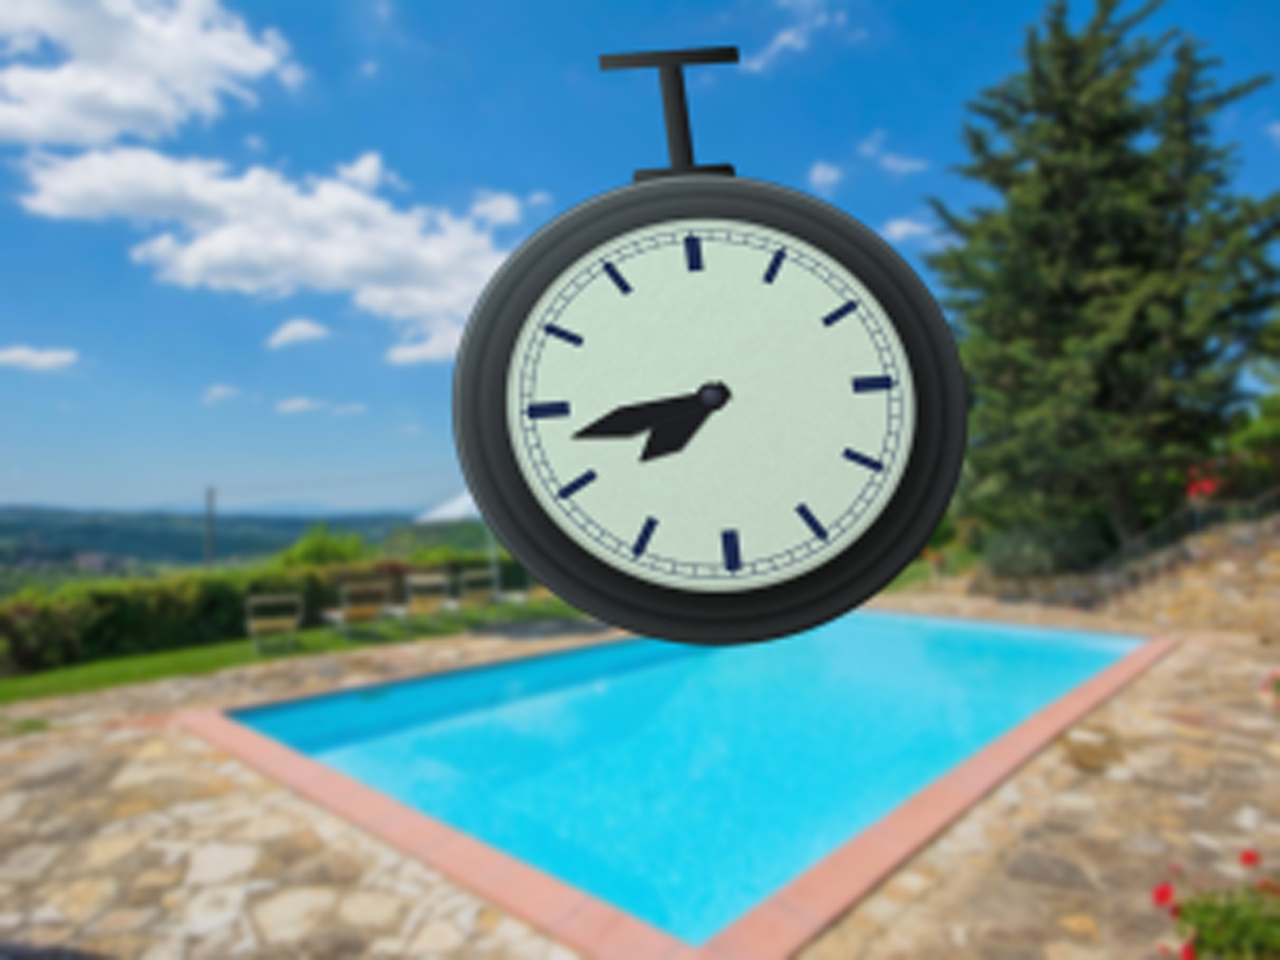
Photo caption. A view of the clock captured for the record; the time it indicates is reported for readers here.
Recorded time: 7:43
